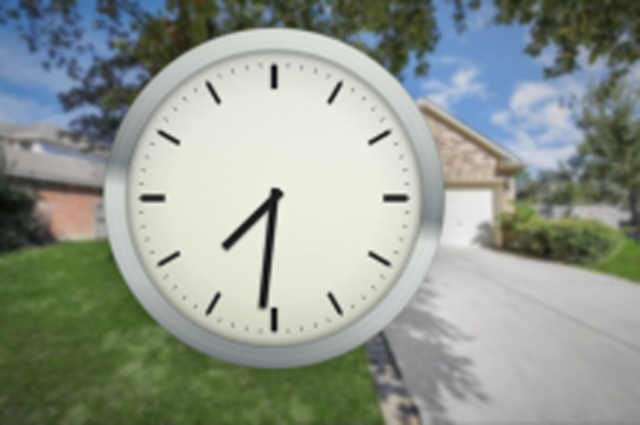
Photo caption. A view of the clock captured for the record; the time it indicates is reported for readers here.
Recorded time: 7:31
